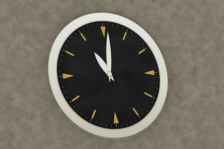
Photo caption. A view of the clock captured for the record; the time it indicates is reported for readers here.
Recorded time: 11:01
